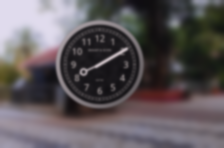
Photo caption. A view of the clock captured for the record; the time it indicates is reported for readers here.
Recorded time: 8:10
